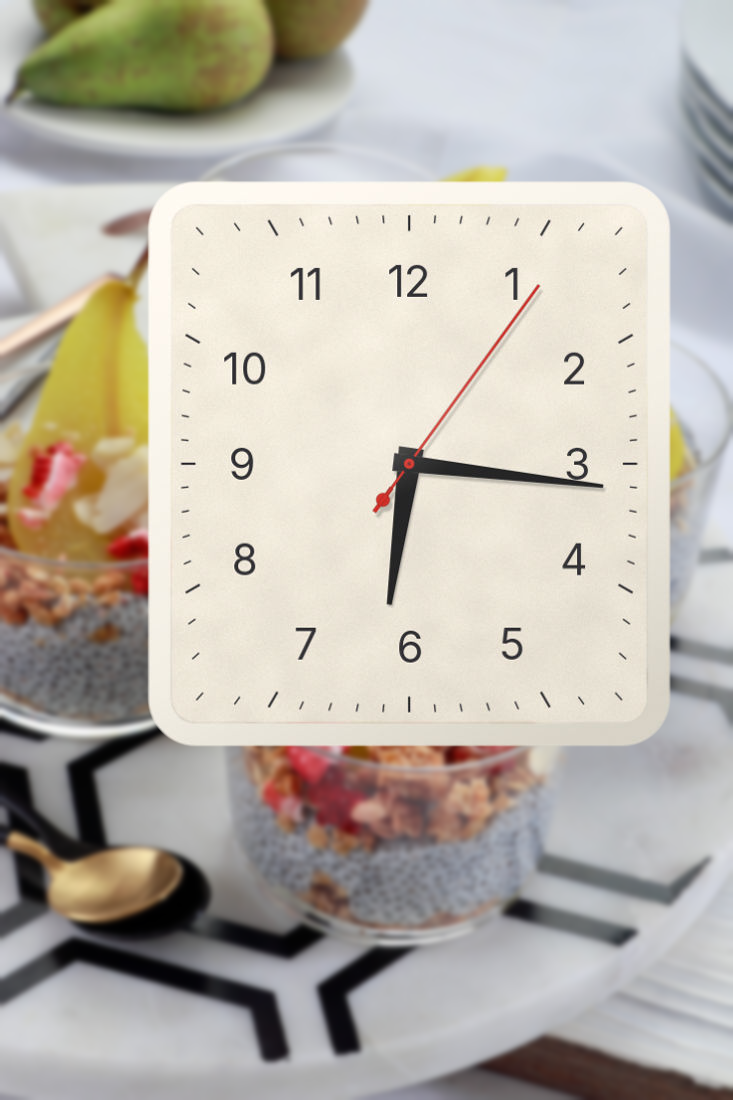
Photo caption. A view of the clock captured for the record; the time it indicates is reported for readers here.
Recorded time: 6:16:06
